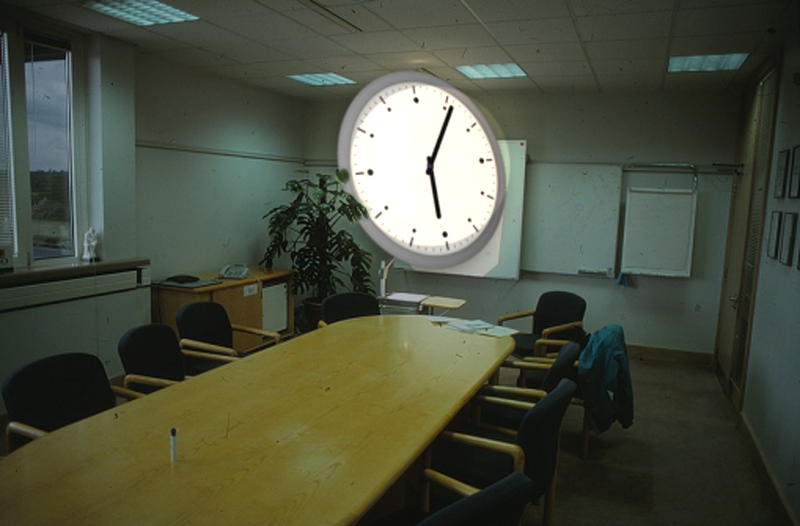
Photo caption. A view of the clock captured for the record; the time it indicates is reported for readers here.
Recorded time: 6:06
